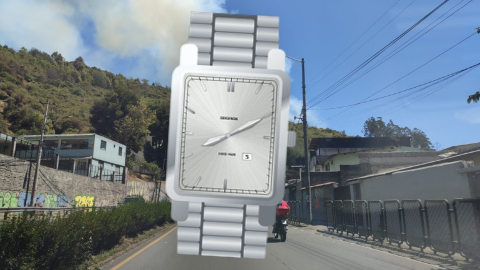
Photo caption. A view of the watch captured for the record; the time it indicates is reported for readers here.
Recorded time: 8:10
